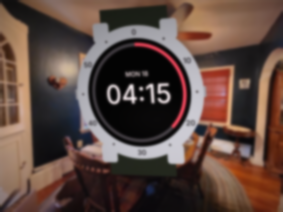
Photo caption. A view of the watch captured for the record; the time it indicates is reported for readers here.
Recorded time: 4:15
